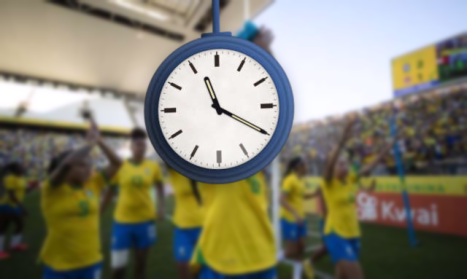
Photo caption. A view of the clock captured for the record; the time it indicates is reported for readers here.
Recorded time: 11:20
